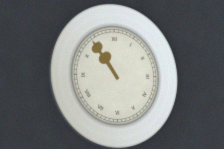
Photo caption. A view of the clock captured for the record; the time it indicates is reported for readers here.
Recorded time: 10:54
